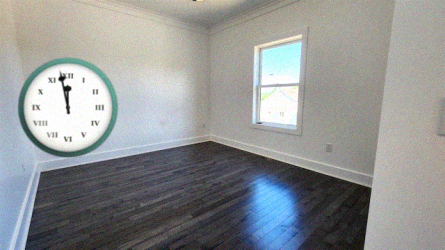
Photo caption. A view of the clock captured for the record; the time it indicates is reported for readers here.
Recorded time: 11:58
